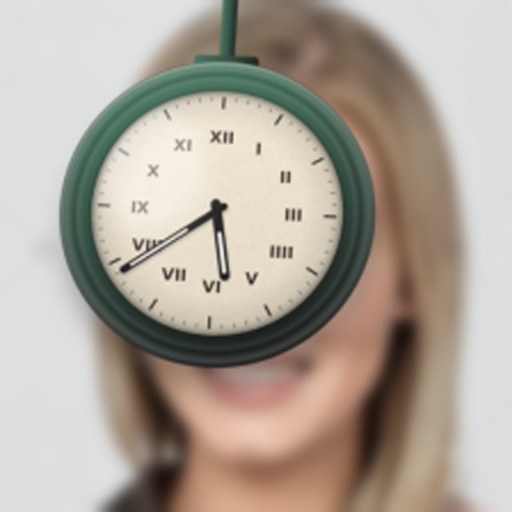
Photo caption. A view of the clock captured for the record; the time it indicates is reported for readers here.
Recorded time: 5:39
